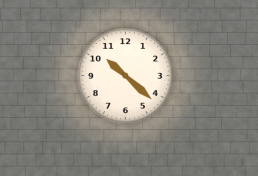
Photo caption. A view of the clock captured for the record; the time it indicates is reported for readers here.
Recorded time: 10:22
